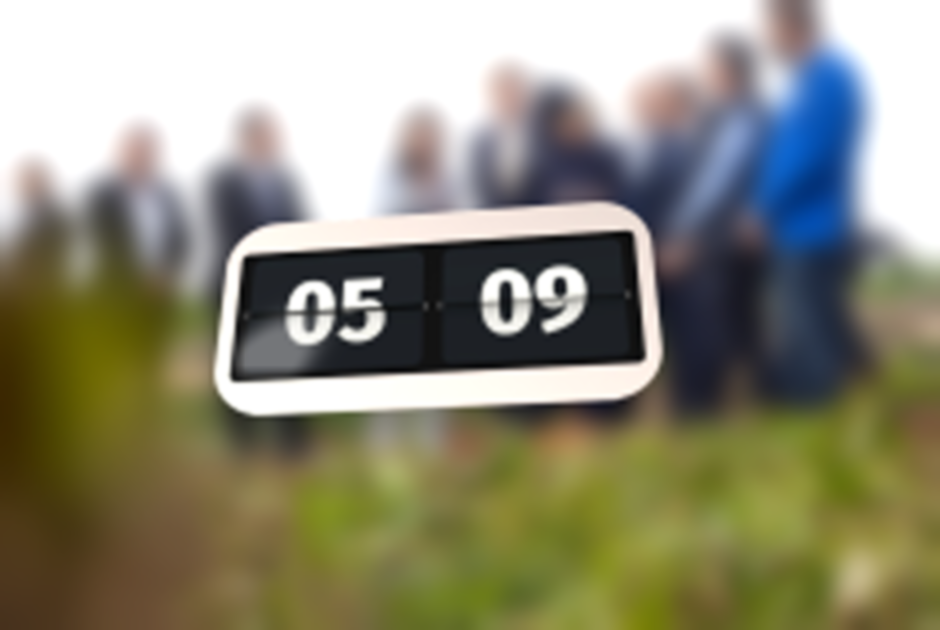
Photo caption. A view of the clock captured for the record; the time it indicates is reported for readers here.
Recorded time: 5:09
